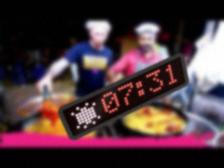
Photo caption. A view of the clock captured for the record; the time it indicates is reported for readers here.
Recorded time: 7:31
